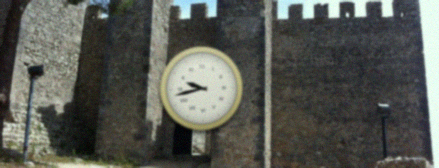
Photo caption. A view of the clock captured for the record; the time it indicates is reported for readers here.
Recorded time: 9:43
